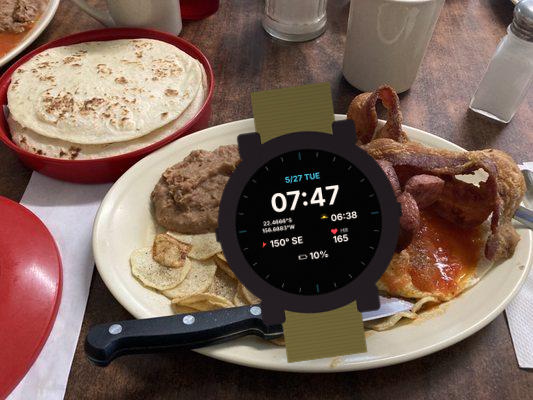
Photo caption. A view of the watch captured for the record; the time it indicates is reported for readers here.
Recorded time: 7:47
